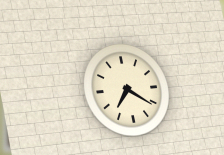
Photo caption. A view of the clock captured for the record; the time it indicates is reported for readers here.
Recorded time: 7:21
